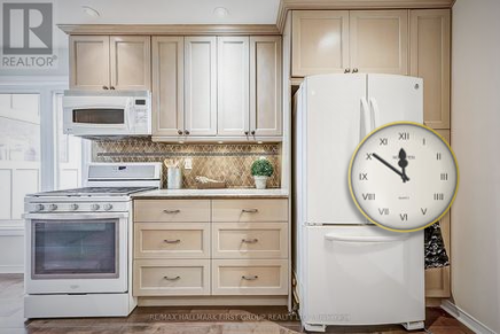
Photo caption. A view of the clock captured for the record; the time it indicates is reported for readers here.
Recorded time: 11:51
